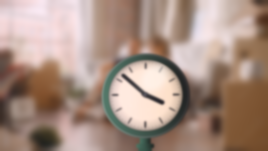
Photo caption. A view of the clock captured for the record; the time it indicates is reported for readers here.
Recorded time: 3:52
